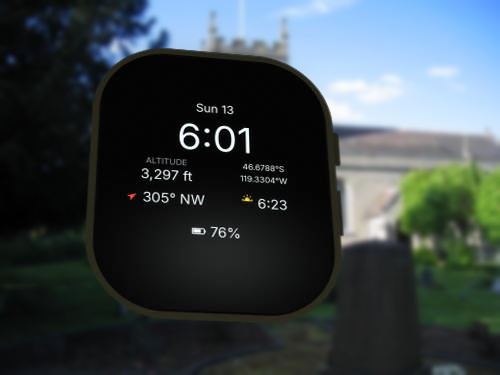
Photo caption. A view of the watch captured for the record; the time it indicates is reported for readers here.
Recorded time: 6:01
